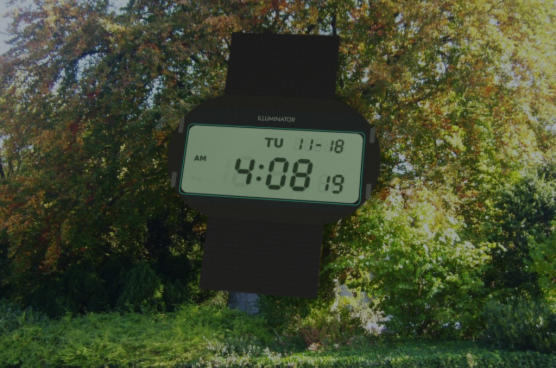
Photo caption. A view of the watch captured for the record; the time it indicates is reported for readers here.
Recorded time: 4:08:19
